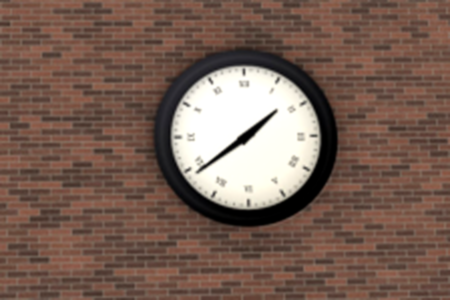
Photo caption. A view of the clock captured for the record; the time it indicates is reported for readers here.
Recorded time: 1:39
